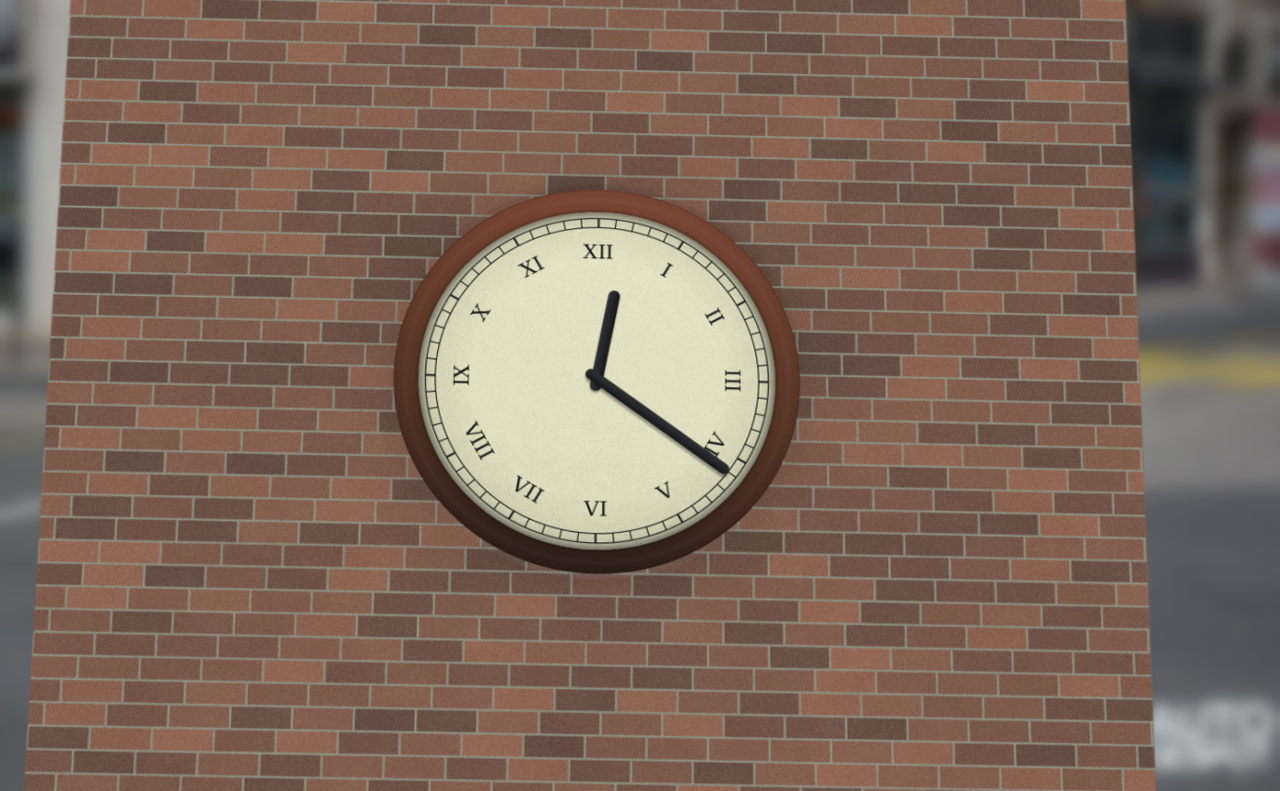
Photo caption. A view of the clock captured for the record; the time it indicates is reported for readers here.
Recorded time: 12:21
